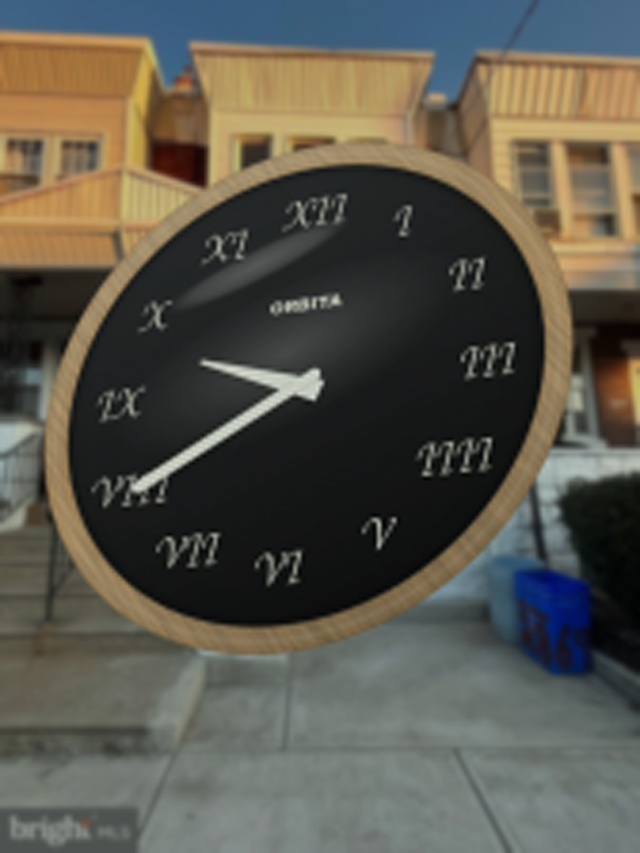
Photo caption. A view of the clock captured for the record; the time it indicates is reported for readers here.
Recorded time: 9:40
